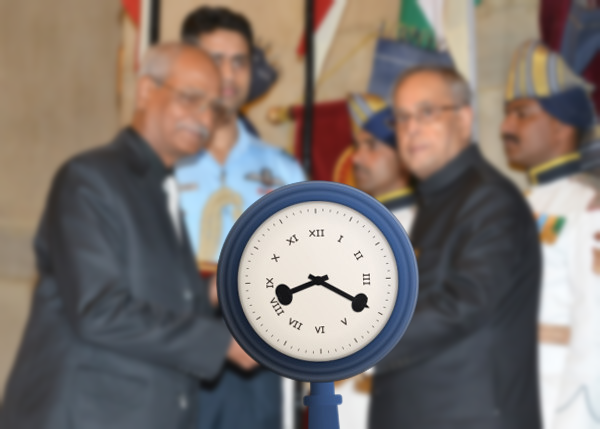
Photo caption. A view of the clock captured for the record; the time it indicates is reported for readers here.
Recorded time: 8:20
